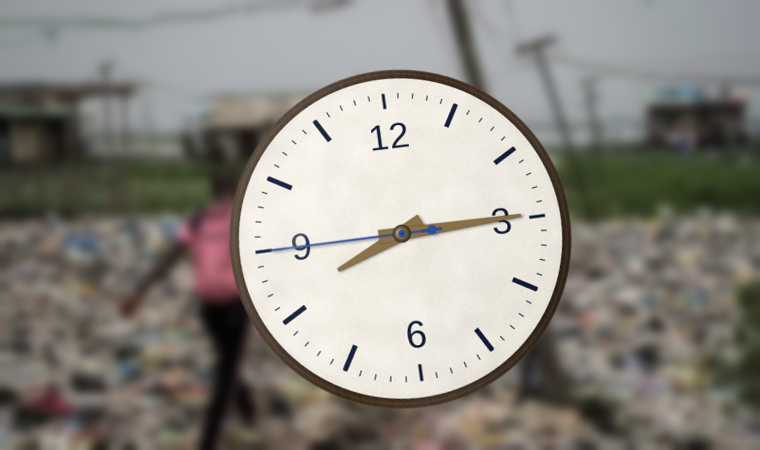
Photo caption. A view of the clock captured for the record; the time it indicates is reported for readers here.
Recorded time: 8:14:45
